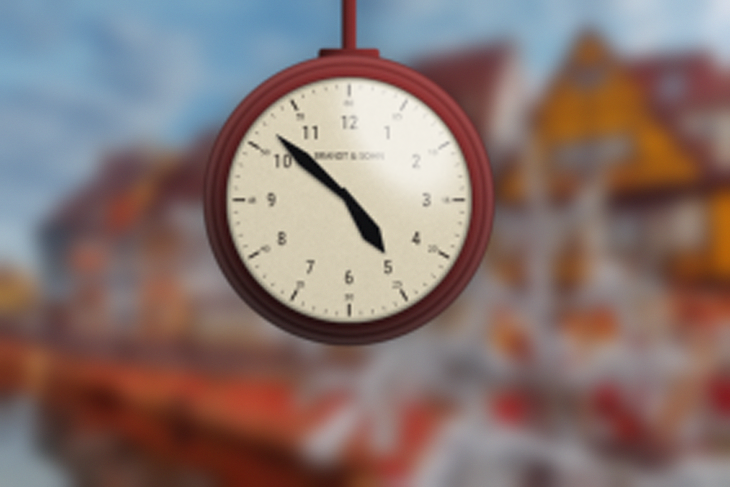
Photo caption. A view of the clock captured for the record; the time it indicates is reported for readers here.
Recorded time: 4:52
